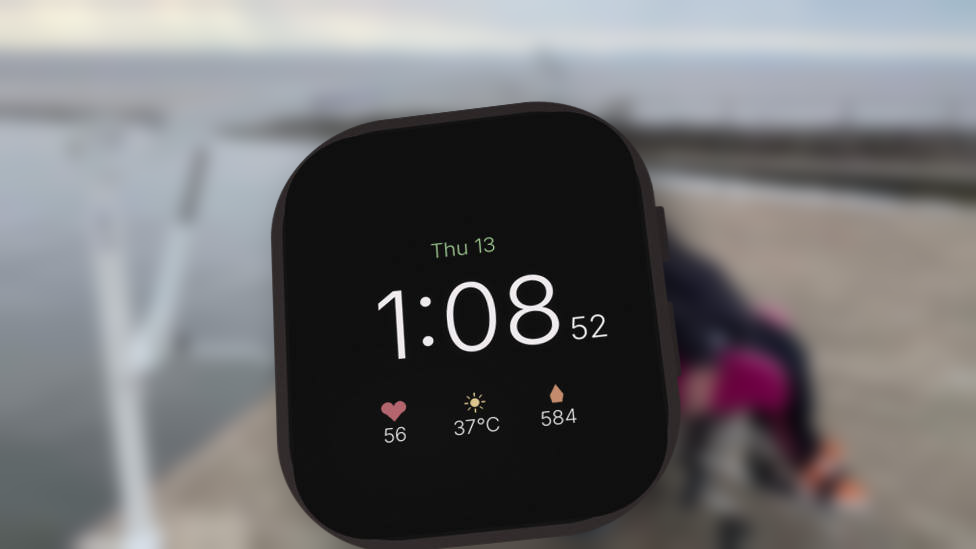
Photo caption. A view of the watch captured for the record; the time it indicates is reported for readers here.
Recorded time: 1:08:52
